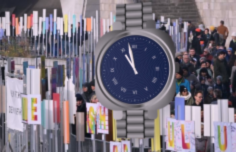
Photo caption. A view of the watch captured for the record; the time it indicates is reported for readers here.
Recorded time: 10:58
